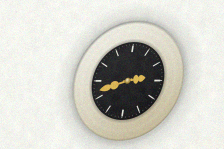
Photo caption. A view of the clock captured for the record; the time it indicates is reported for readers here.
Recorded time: 2:42
